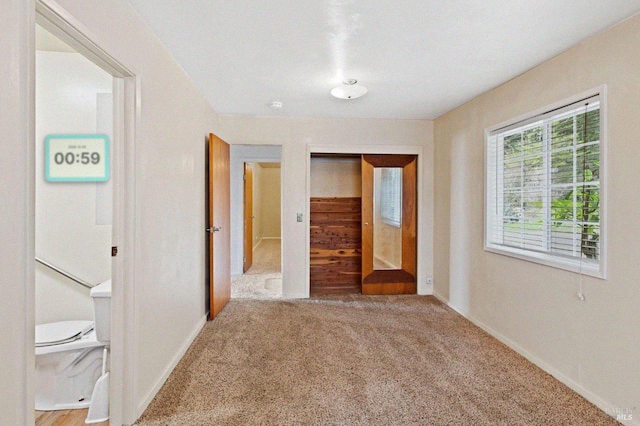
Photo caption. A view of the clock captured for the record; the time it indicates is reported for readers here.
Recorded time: 0:59
